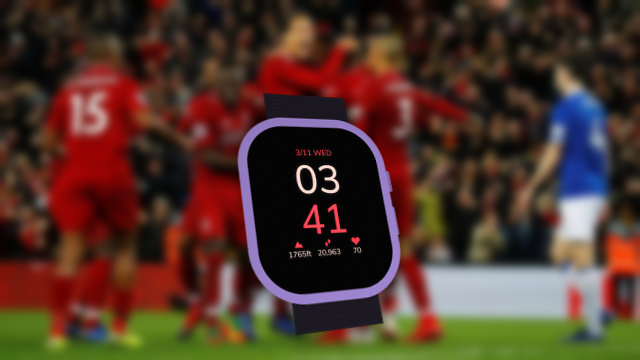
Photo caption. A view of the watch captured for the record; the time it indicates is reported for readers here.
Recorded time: 3:41
